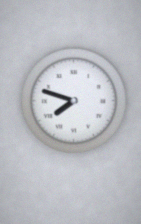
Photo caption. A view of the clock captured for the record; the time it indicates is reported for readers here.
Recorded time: 7:48
